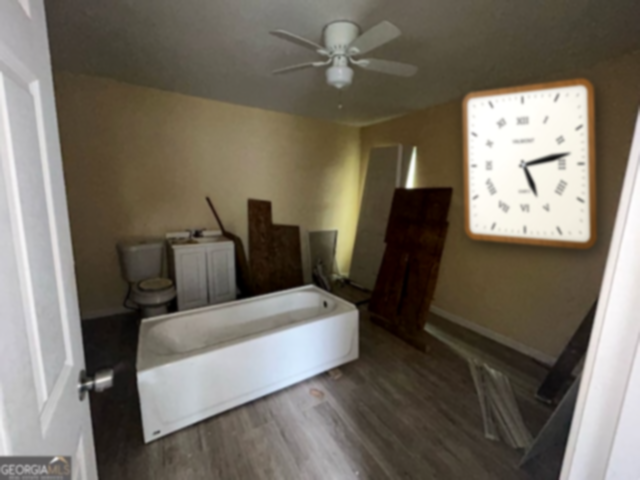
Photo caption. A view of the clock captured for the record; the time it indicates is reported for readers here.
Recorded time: 5:13
